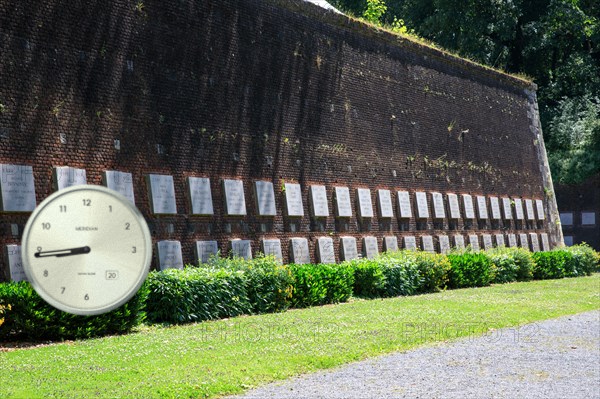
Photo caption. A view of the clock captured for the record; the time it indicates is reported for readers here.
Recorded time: 8:44
